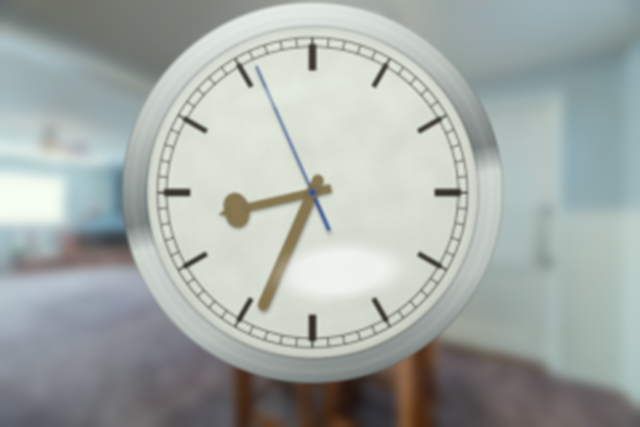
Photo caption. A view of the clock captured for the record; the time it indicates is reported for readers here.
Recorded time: 8:33:56
